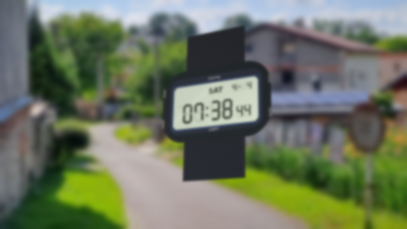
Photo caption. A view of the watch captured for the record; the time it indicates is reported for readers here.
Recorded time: 7:38:44
